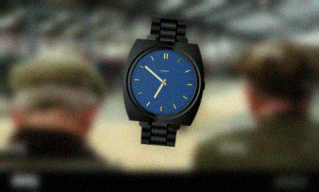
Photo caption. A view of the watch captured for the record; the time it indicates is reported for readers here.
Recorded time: 6:51
